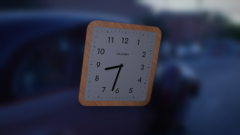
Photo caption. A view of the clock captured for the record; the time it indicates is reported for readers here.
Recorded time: 8:32
